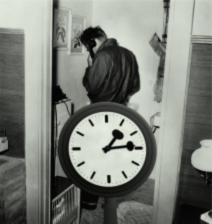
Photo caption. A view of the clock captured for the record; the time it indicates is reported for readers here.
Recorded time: 1:14
